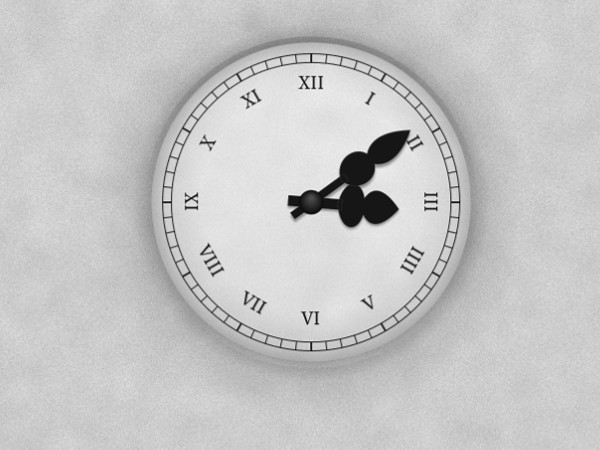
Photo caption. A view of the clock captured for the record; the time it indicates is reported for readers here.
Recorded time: 3:09
